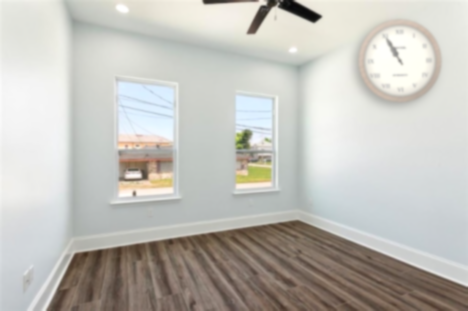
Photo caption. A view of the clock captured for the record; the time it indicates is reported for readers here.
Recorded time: 10:55
